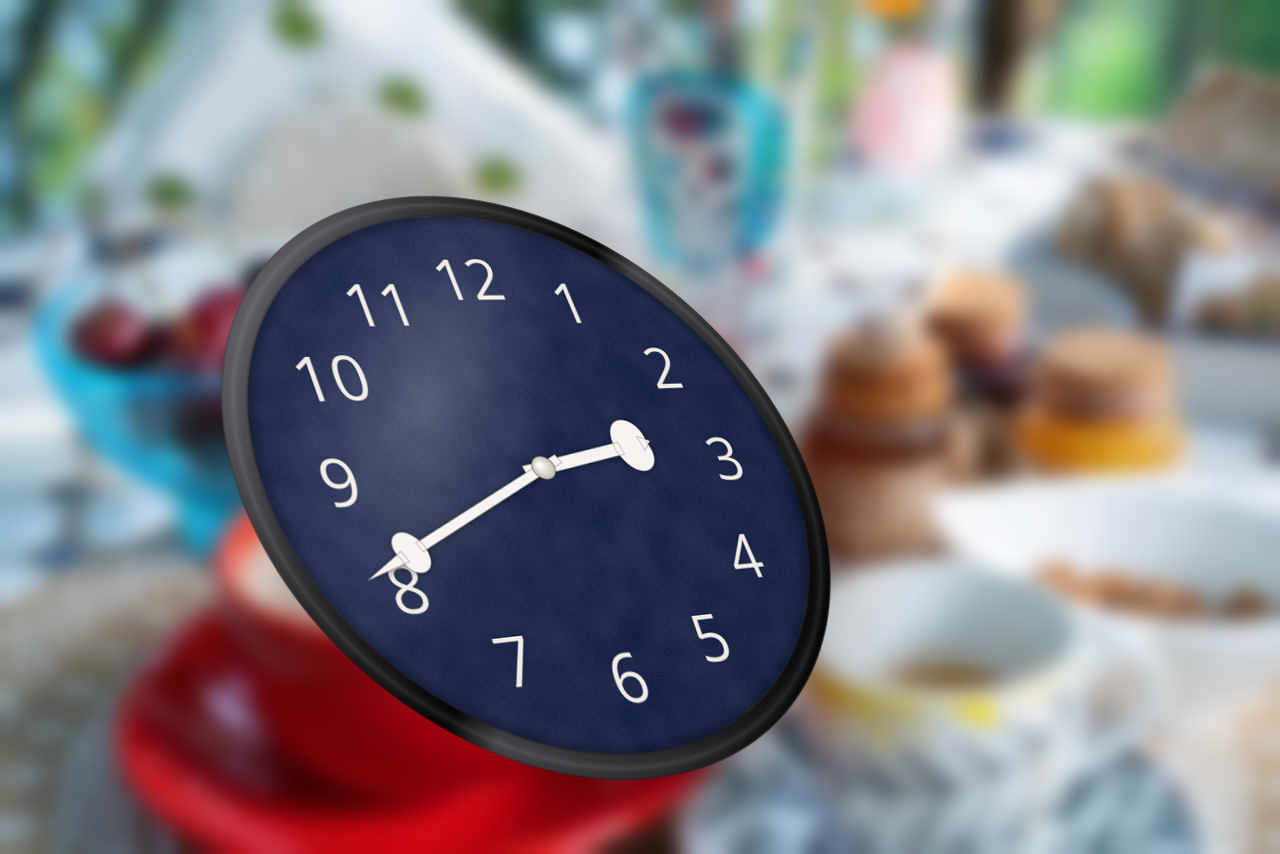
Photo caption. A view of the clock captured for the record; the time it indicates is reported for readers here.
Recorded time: 2:41
